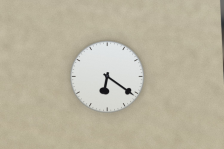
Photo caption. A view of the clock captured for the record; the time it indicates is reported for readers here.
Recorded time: 6:21
